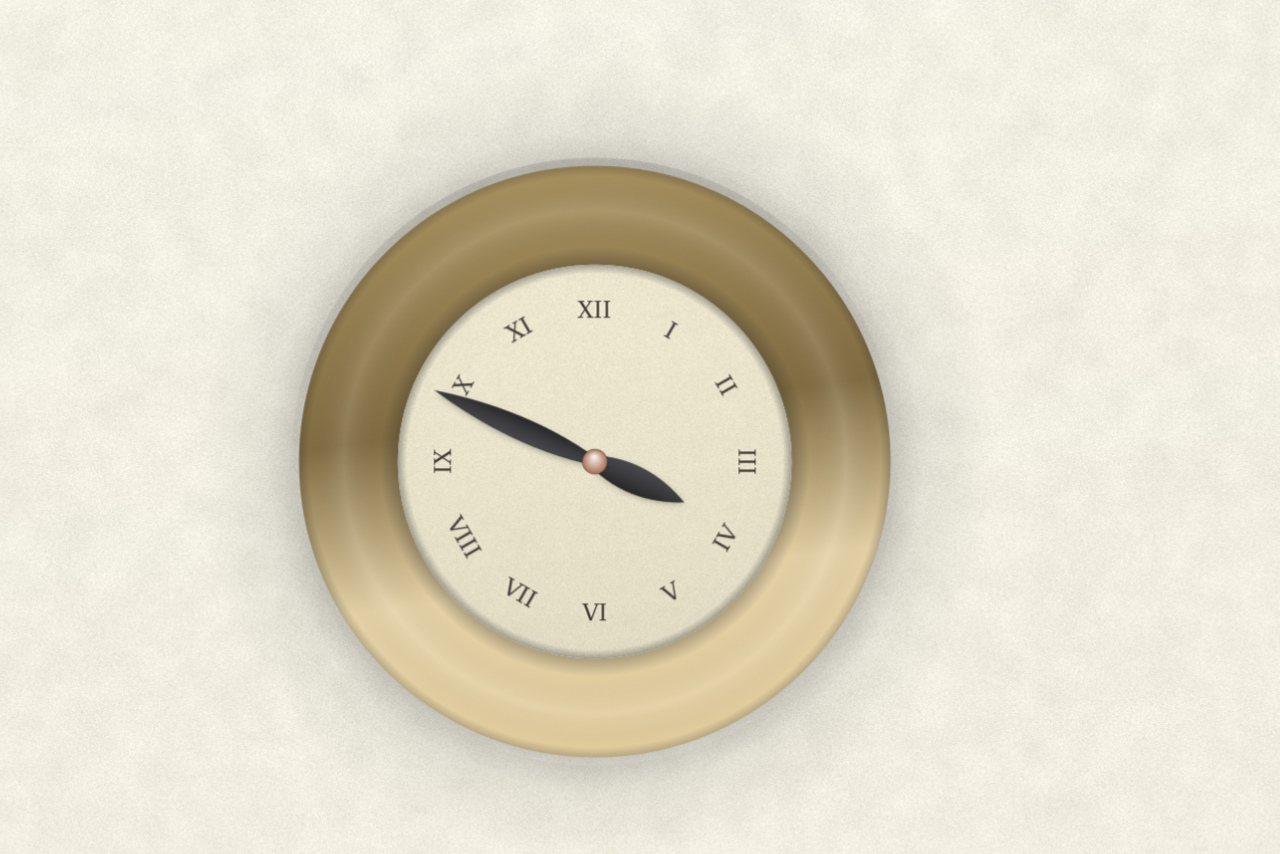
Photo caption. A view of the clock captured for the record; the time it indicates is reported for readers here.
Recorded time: 3:49
